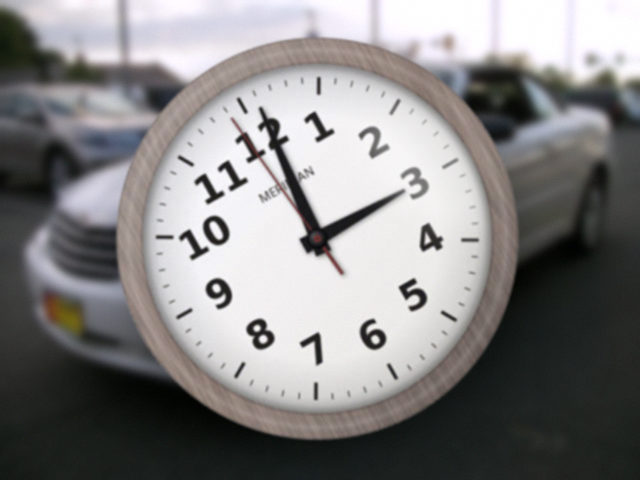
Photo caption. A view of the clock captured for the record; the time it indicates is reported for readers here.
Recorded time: 3:00:59
